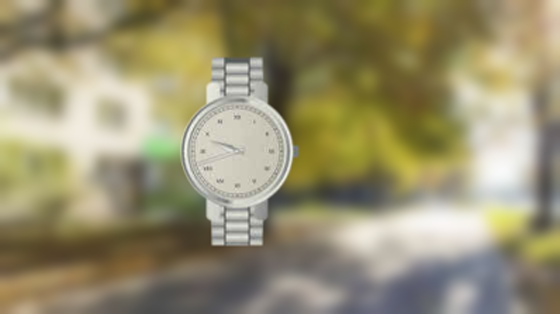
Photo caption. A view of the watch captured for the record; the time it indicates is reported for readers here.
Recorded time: 9:42
